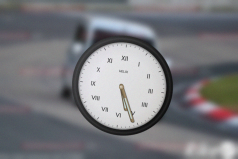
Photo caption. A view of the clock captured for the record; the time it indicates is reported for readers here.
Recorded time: 5:26
